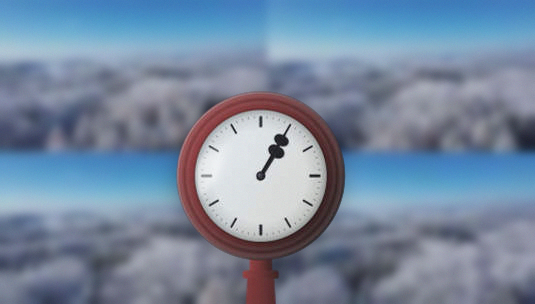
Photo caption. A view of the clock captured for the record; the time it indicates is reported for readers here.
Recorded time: 1:05
